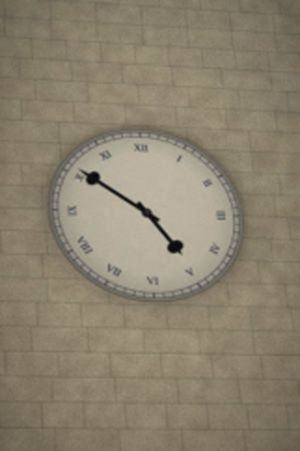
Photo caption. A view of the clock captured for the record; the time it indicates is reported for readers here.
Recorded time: 4:51
